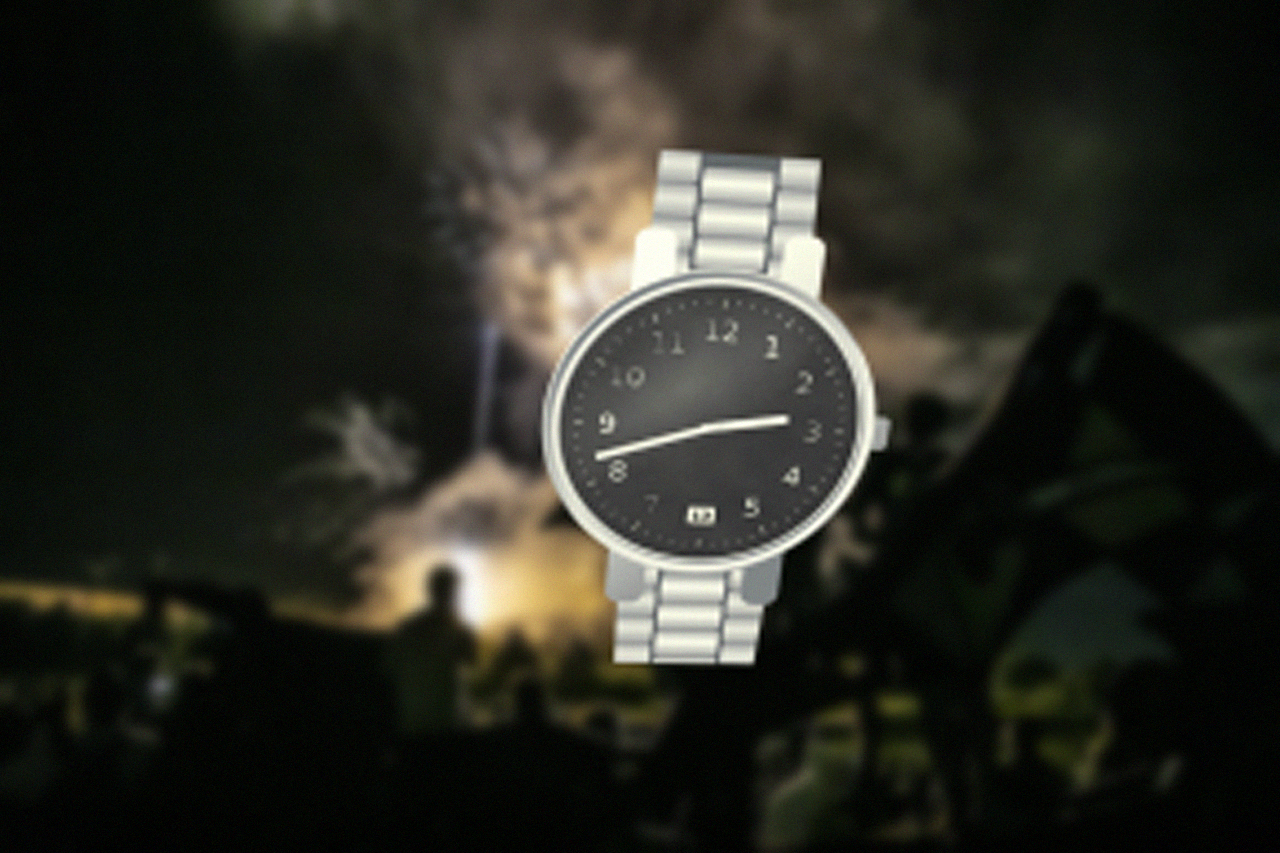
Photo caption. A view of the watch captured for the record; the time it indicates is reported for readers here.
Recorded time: 2:42
